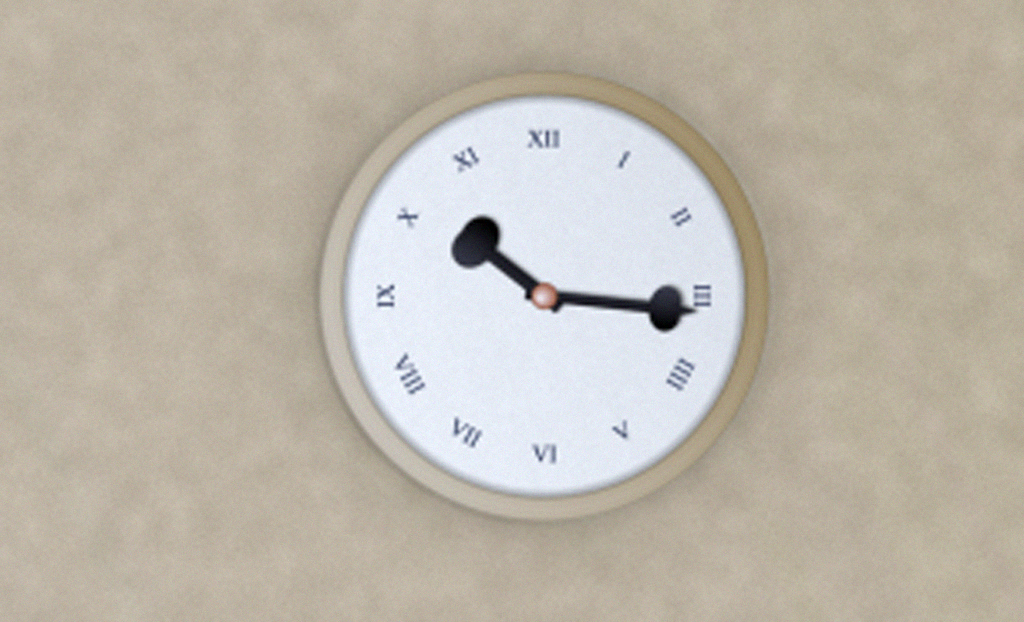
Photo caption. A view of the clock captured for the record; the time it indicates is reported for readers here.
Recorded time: 10:16
